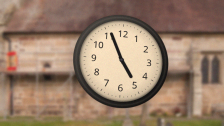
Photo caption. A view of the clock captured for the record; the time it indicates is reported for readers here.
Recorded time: 4:56
